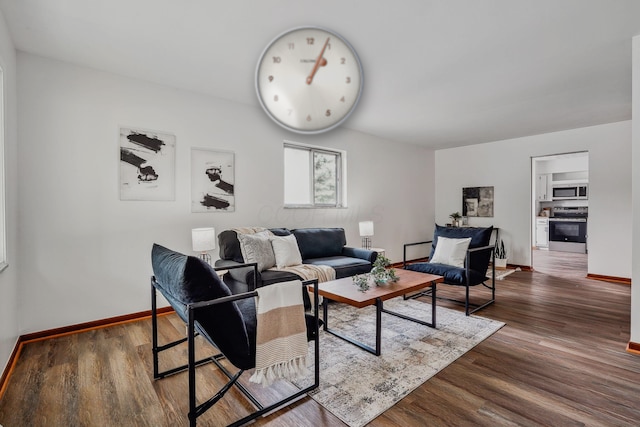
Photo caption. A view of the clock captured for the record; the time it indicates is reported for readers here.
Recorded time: 1:04
